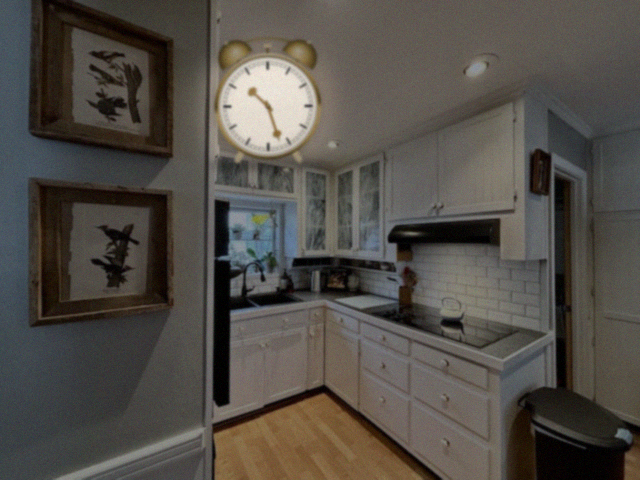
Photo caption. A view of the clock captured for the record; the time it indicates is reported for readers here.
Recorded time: 10:27
